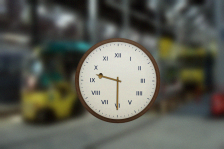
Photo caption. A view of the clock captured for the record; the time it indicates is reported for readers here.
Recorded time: 9:30
